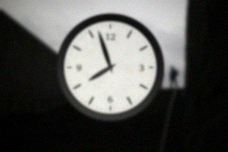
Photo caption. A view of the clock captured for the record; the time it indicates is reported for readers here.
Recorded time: 7:57
